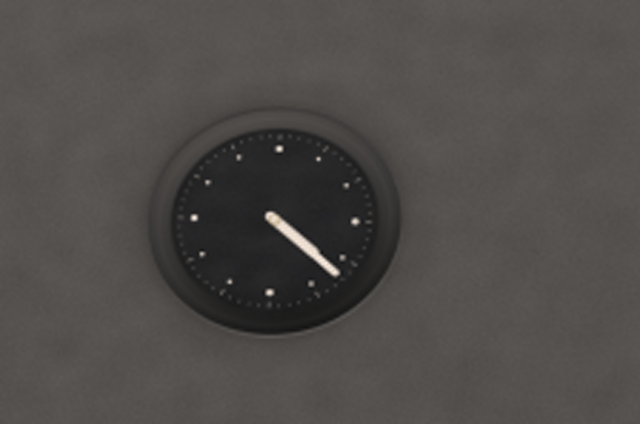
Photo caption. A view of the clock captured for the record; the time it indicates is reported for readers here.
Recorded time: 4:22
